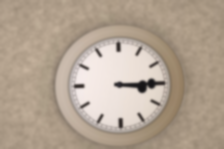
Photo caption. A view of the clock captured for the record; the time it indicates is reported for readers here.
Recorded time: 3:15
